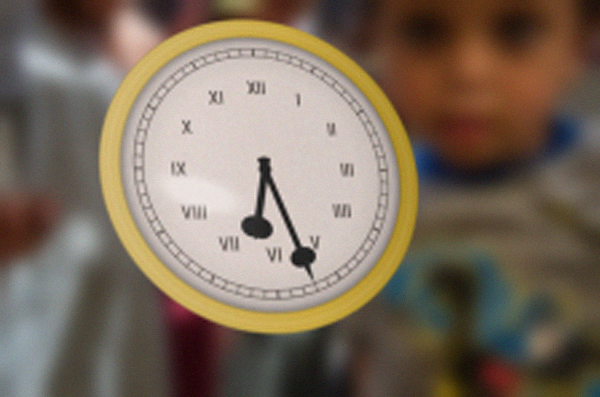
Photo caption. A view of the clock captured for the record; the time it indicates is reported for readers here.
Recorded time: 6:27
